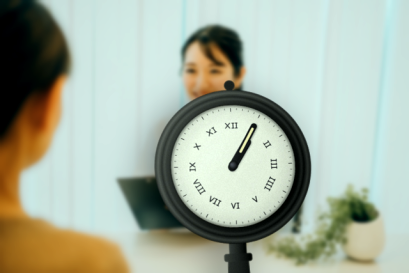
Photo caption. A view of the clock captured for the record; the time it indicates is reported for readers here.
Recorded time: 1:05
